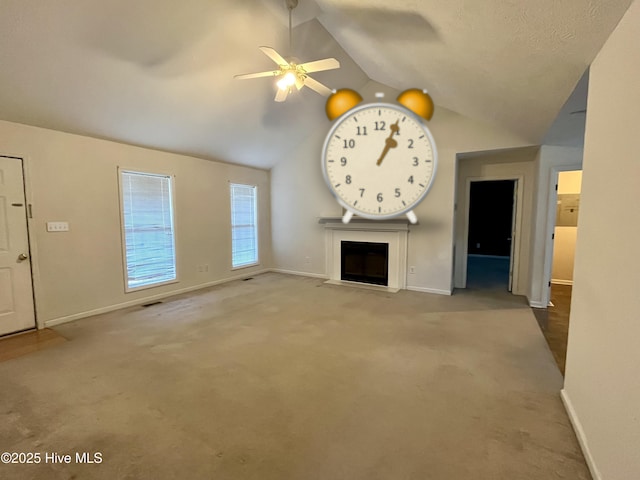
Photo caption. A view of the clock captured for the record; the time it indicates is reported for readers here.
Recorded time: 1:04
